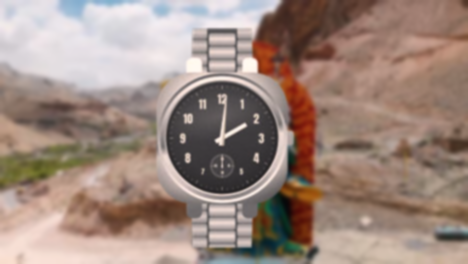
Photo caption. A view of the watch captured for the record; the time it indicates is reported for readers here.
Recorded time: 2:01
